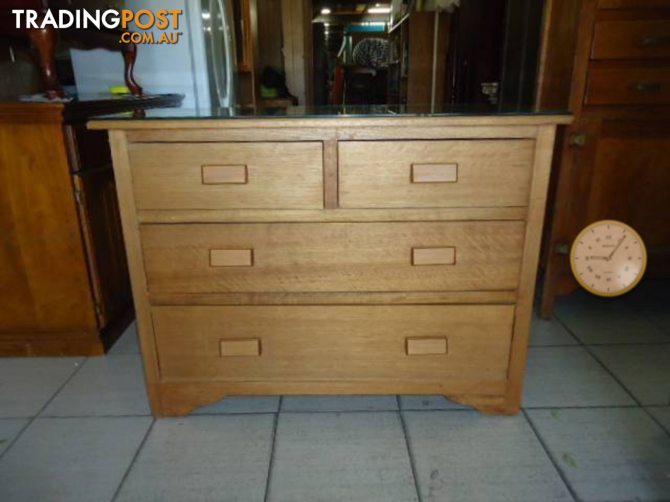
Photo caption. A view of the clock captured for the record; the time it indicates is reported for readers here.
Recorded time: 9:06
